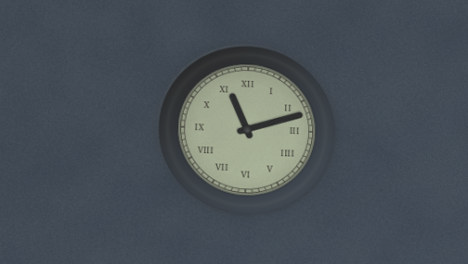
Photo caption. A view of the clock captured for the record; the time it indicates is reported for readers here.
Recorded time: 11:12
